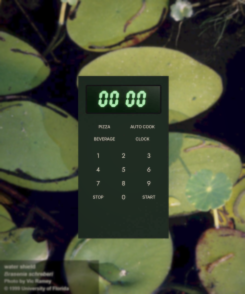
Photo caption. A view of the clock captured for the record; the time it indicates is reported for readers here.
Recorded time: 0:00
